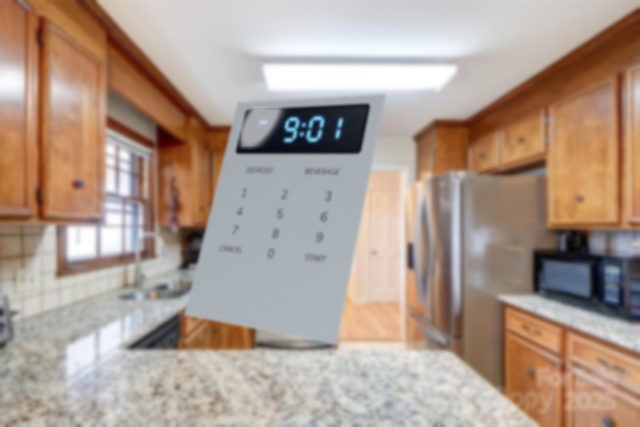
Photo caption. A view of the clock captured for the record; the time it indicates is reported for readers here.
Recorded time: 9:01
